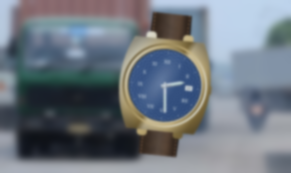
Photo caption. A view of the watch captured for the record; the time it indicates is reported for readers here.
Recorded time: 2:29
